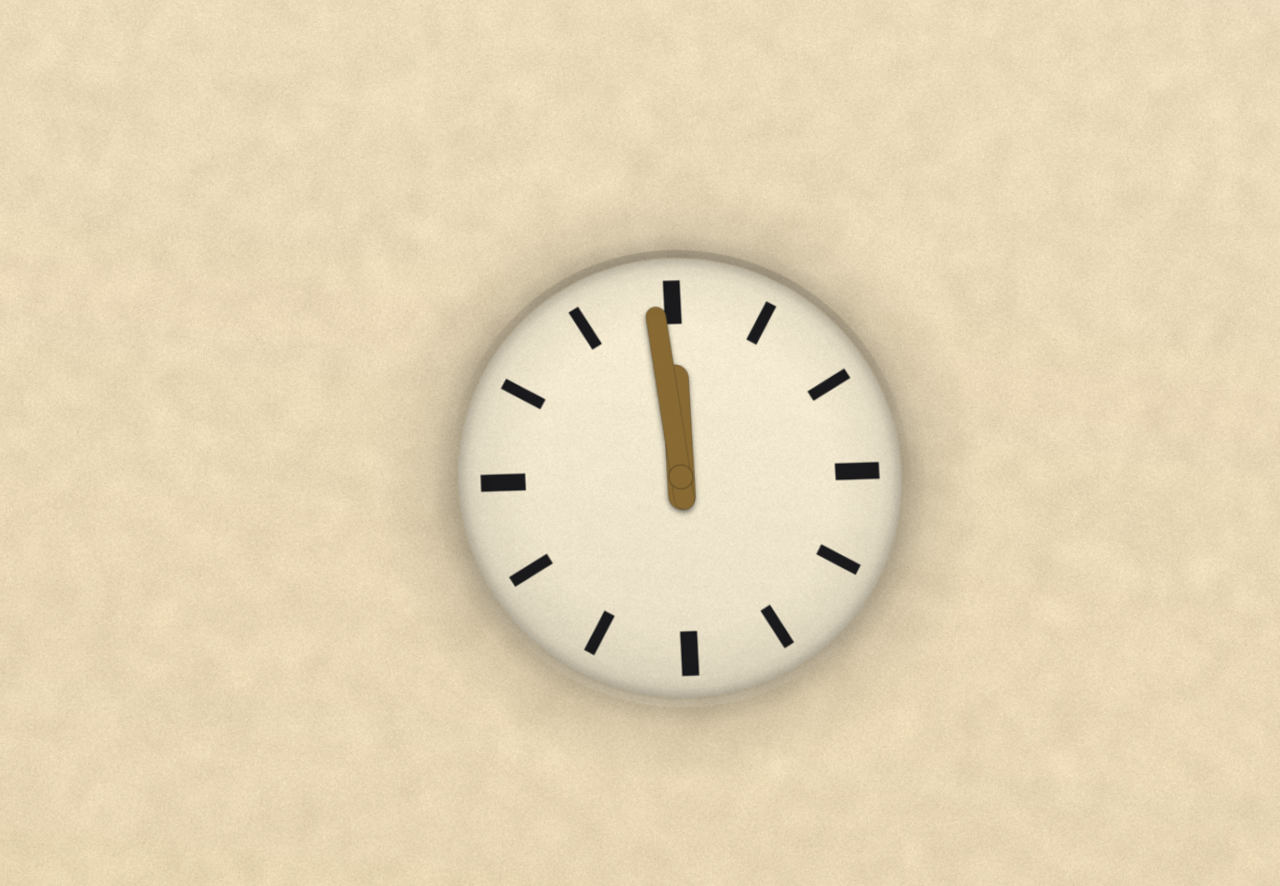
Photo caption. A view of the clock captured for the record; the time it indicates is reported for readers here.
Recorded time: 11:59
